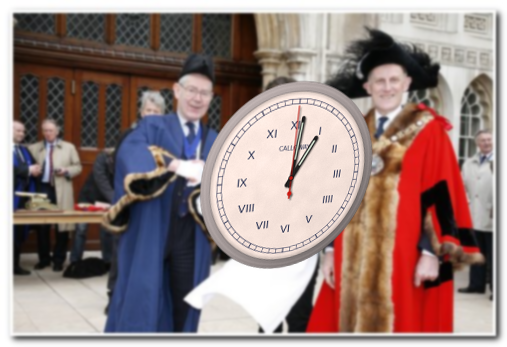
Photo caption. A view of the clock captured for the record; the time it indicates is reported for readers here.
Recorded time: 1:01:00
